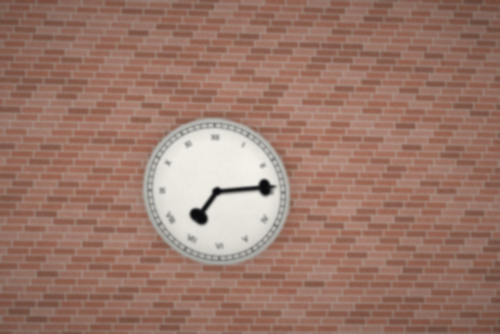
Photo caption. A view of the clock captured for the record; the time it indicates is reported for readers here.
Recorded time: 7:14
